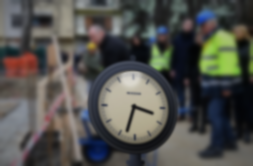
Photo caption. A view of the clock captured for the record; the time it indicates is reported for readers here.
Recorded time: 3:33
